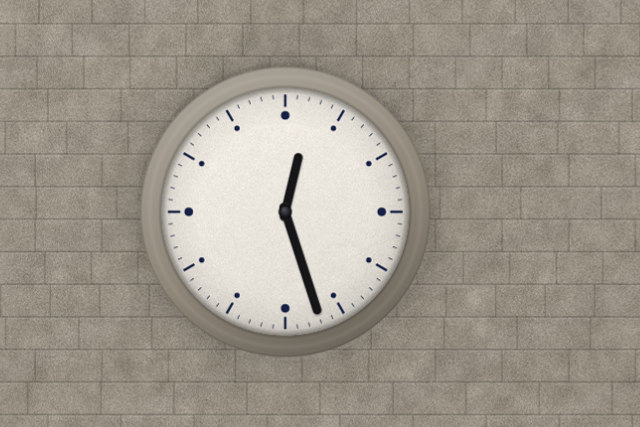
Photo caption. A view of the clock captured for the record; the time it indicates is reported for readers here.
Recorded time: 12:27
